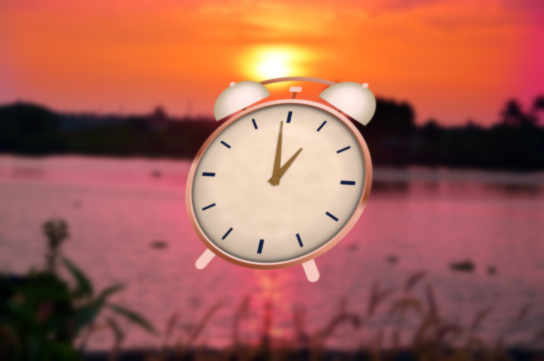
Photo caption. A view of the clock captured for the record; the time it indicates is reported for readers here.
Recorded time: 12:59
